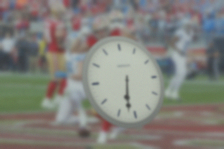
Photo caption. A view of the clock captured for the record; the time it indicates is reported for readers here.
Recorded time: 6:32
